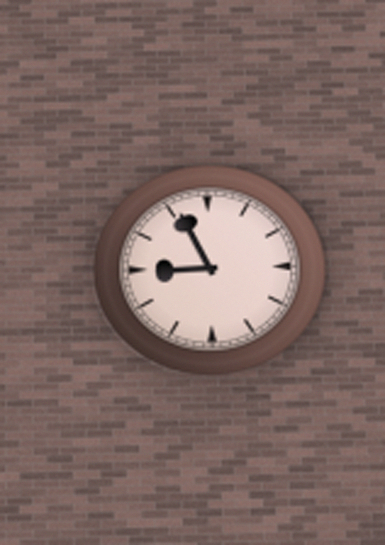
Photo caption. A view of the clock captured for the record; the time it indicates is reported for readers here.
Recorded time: 8:56
